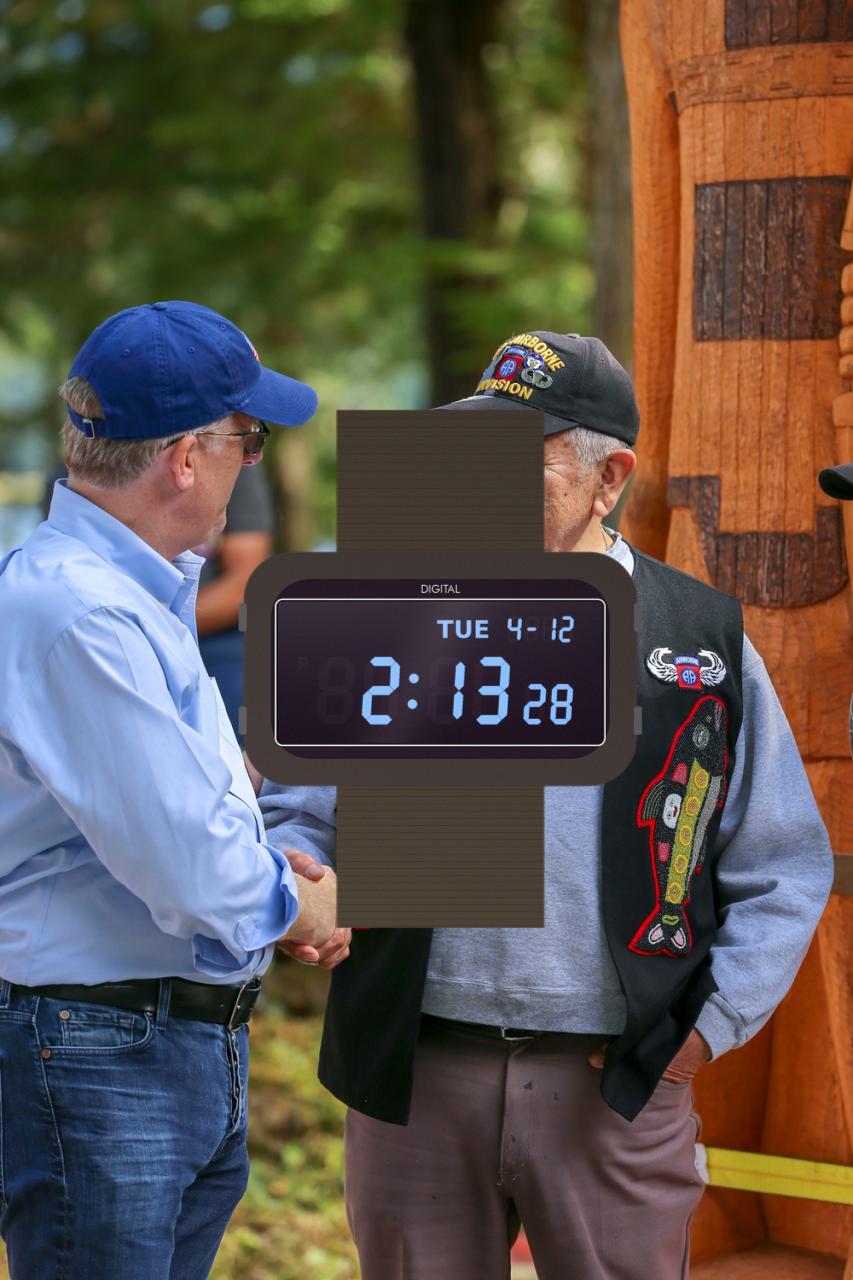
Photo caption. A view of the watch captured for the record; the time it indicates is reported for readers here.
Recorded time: 2:13:28
